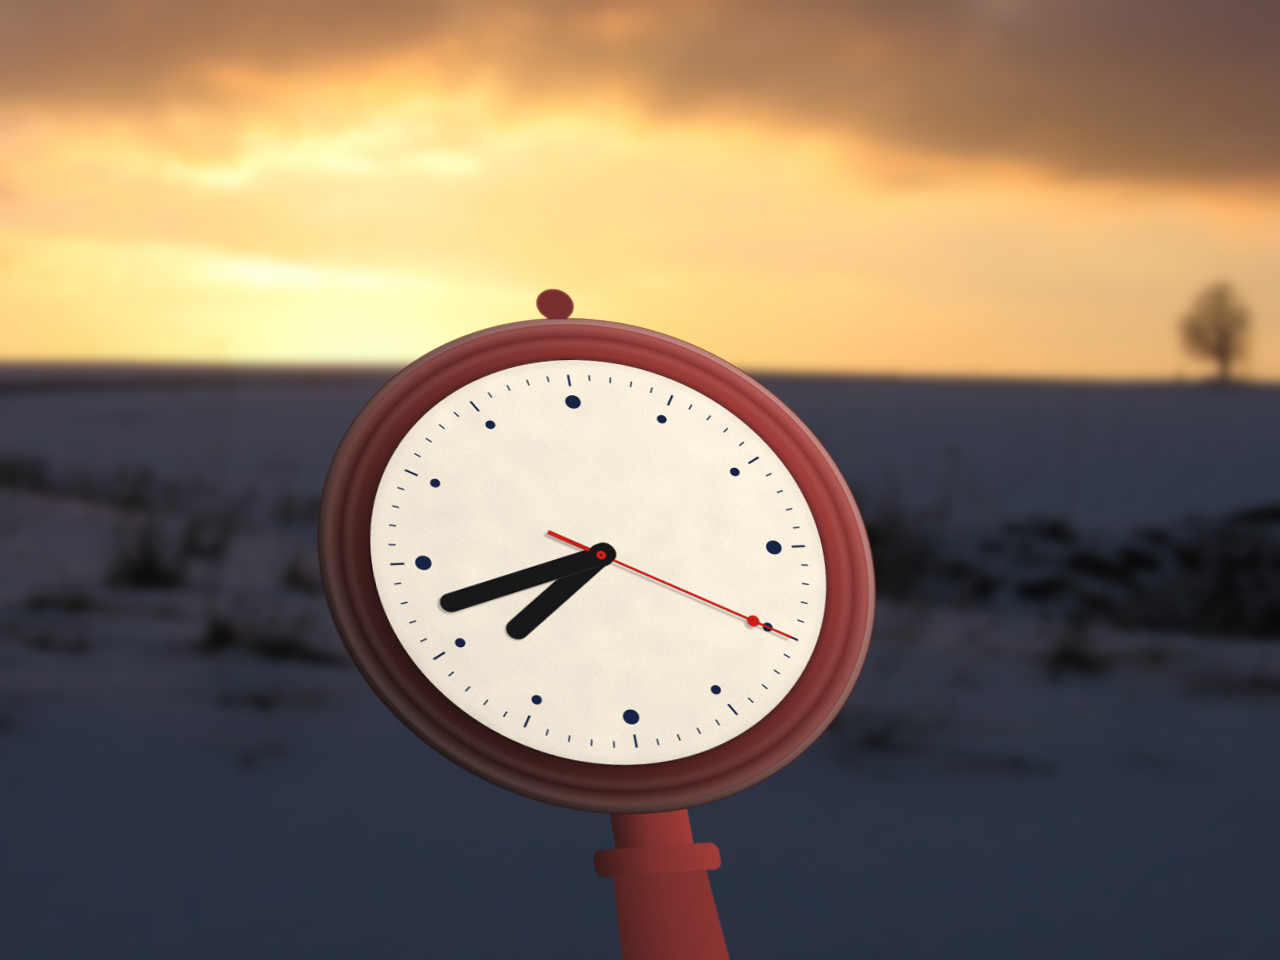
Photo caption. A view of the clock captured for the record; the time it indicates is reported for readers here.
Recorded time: 7:42:20
